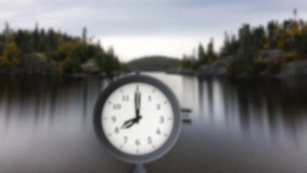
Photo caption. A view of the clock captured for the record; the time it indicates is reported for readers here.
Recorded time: 8:00
